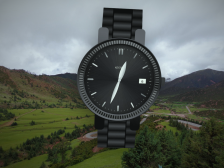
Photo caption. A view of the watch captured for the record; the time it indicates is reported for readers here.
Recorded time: 12:33
